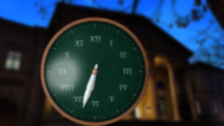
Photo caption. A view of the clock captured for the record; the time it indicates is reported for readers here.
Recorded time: 6:33
